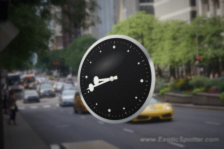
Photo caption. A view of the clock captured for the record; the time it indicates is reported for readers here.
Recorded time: 8:41
